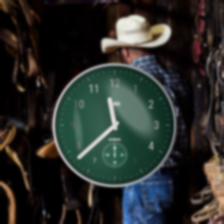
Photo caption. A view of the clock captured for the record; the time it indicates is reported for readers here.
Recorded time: 11:38
